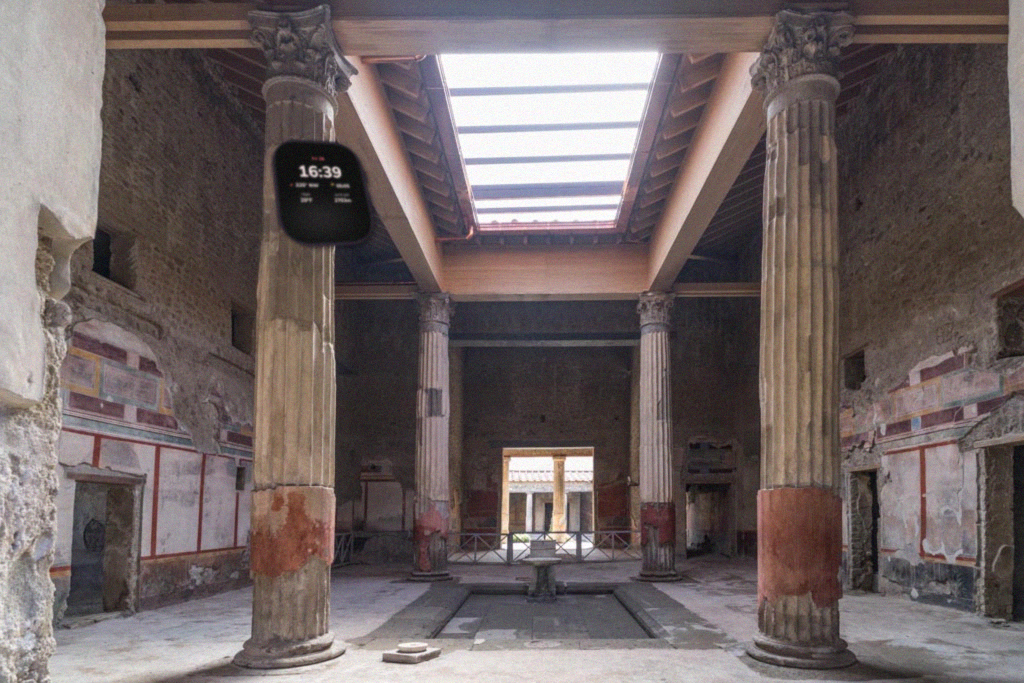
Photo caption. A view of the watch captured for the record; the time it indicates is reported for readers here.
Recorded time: 16:39
